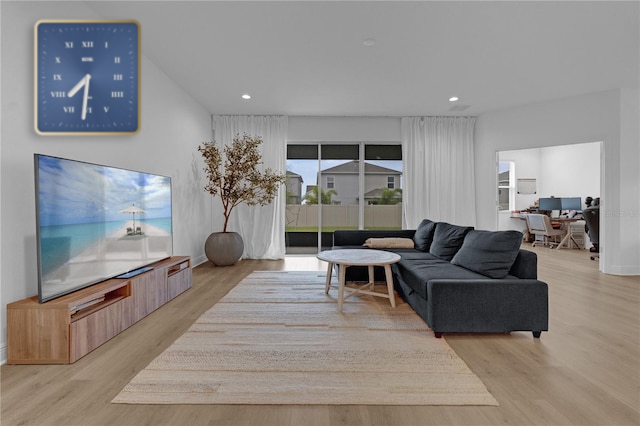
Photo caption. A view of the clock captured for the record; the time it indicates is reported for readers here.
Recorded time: 7:31
